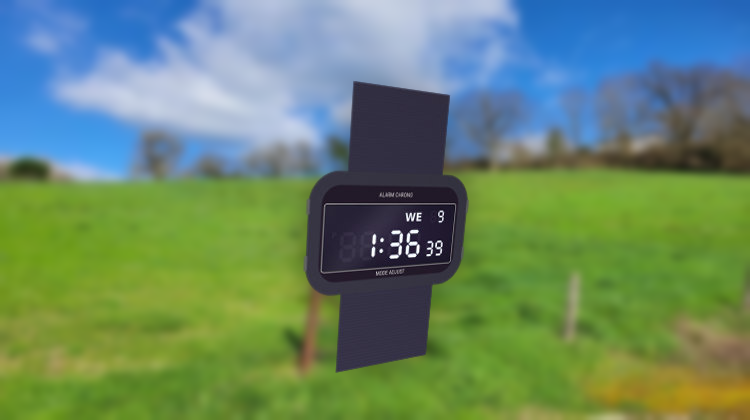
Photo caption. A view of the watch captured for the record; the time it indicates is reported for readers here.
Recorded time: 1:36:39
